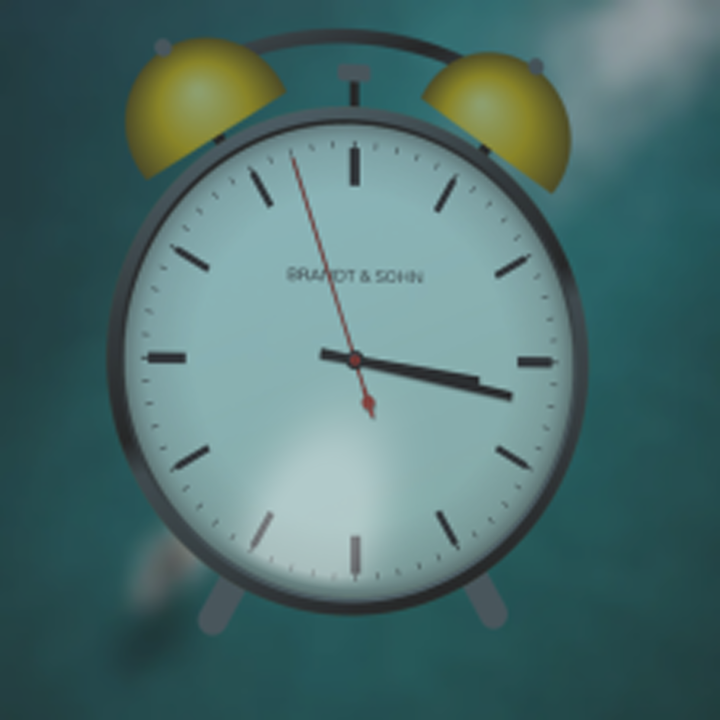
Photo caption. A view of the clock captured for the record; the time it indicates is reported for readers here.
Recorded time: 3:16:57
